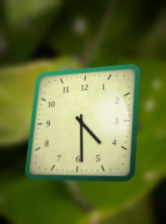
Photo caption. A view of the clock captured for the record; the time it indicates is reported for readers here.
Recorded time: 4:29
